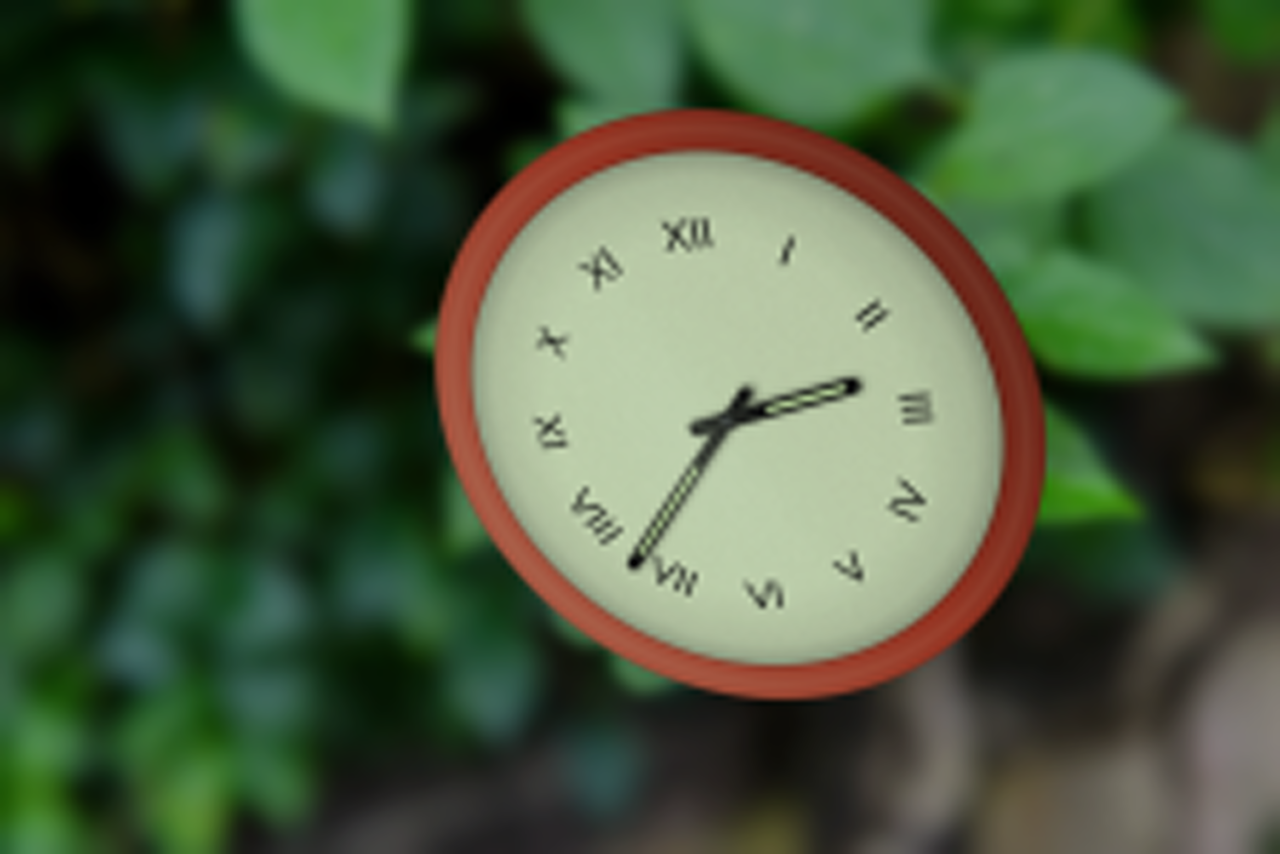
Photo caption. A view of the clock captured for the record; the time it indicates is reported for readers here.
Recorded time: 2:37
